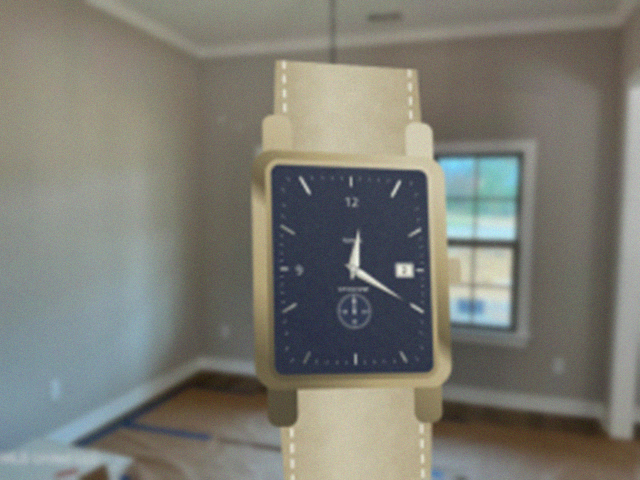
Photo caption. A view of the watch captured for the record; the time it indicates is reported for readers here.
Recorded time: 12:20
